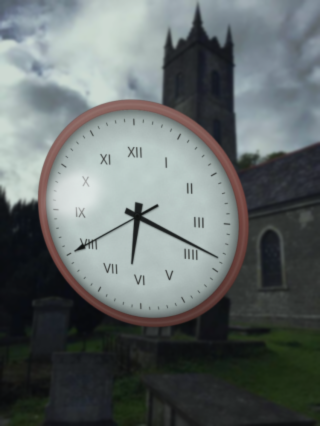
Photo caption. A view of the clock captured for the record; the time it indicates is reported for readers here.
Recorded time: 6:18:40
